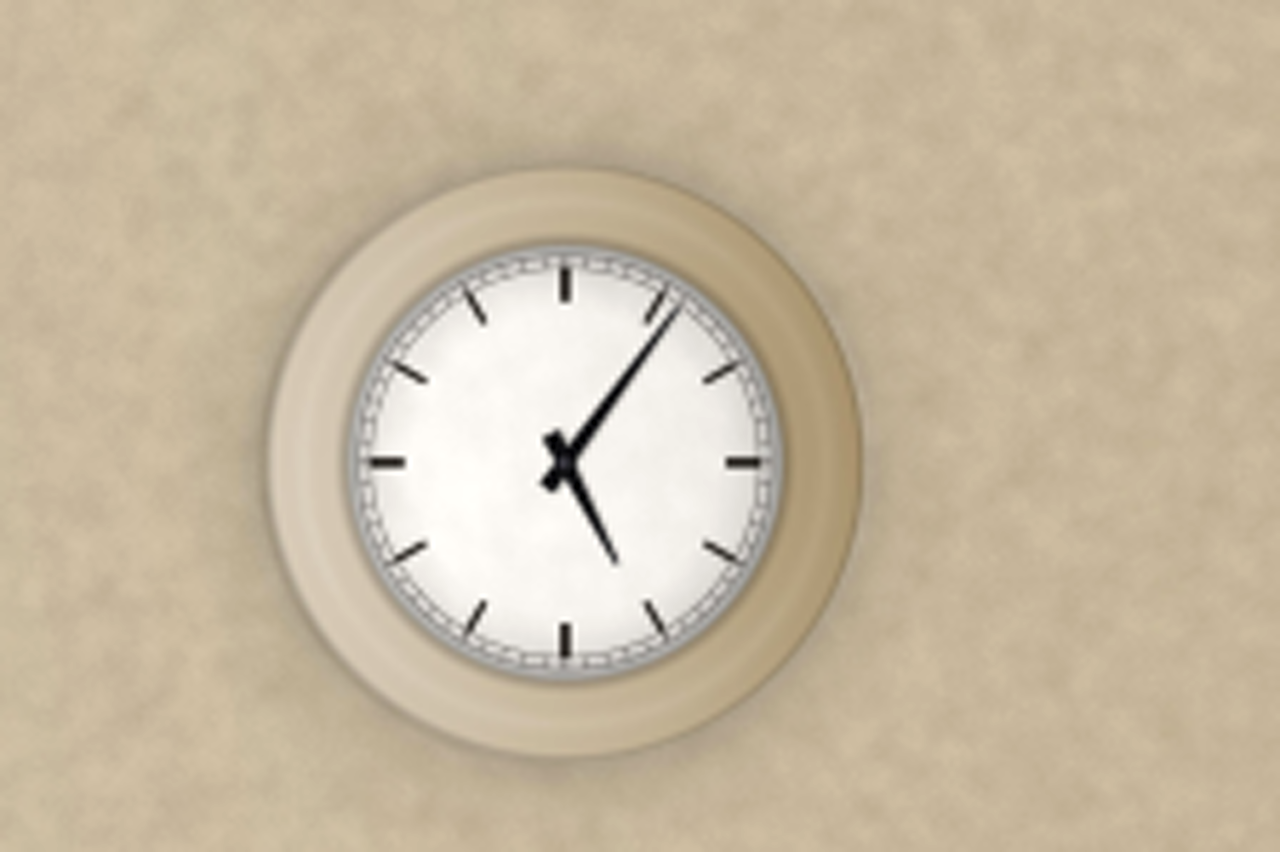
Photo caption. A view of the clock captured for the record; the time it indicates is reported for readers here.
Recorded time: 5:06
